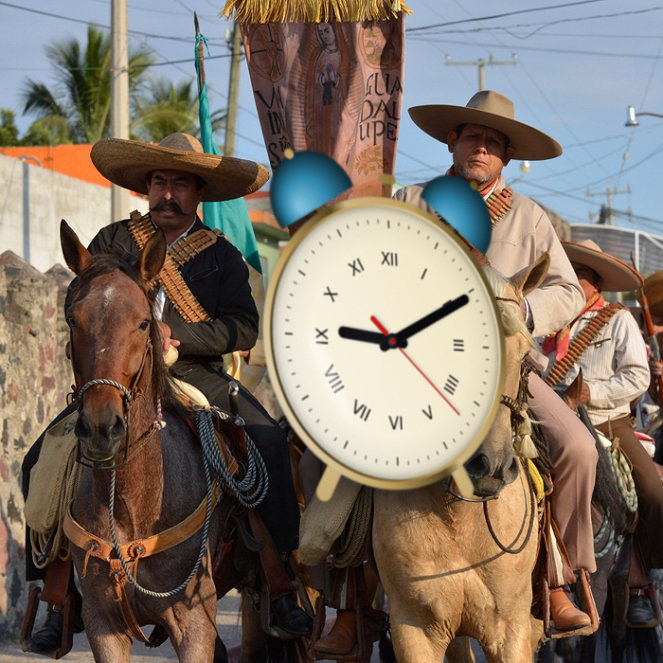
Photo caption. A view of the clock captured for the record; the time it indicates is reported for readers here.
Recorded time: 9:10:22
